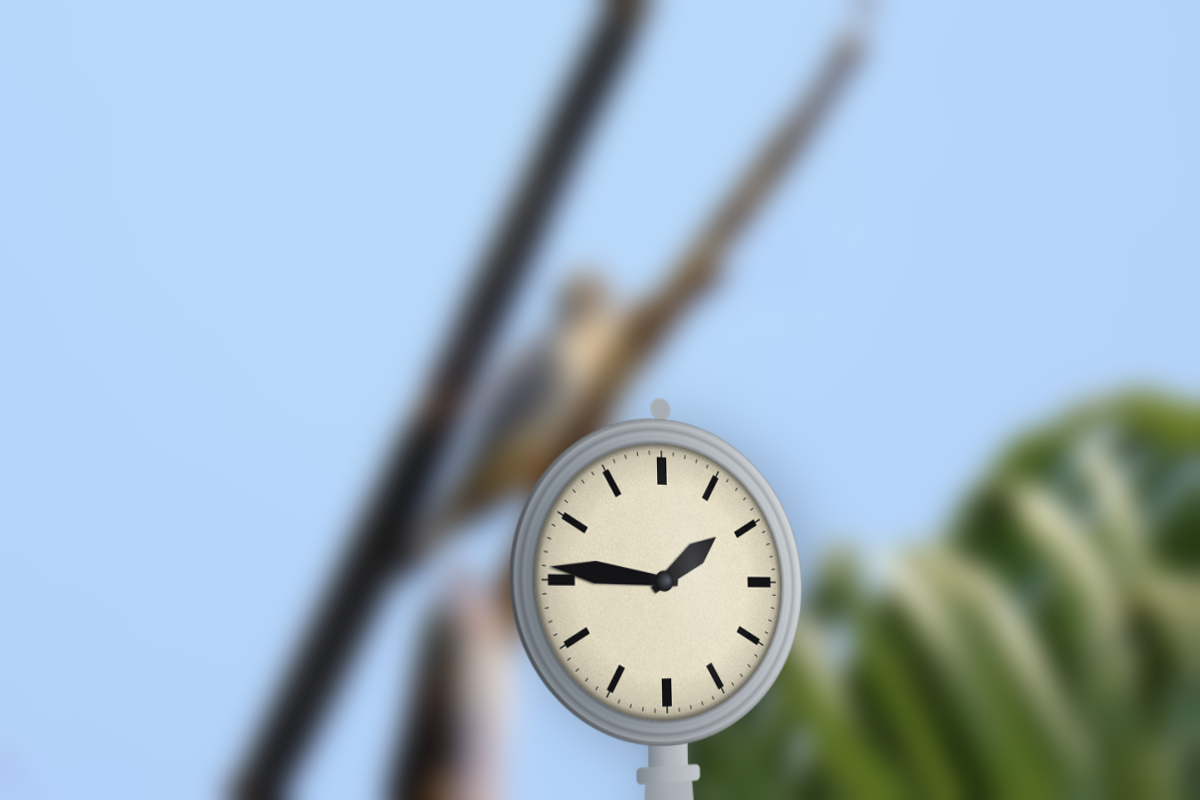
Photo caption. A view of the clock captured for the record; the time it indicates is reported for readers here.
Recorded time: 1:46
